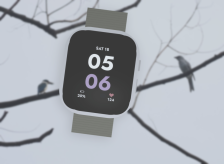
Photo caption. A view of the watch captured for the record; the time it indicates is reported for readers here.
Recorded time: 5:06
